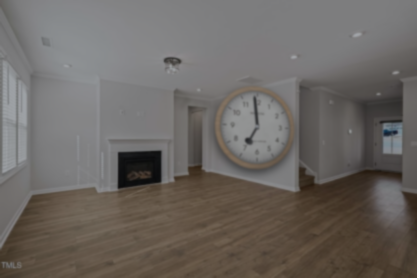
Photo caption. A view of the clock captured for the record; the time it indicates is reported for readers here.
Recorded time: 6:59
